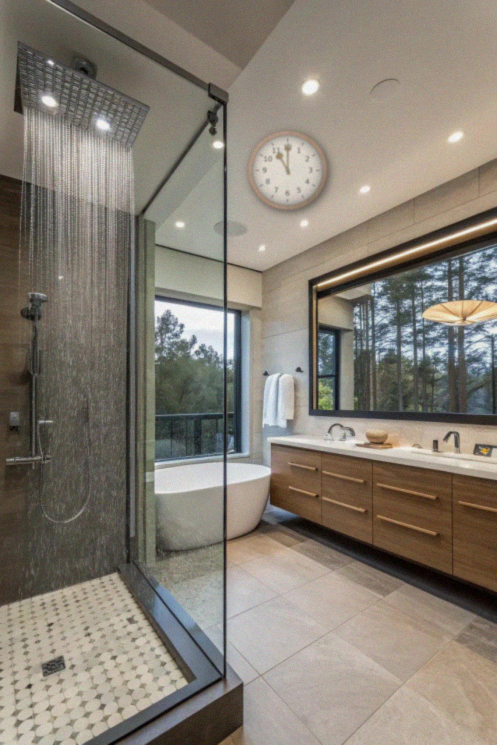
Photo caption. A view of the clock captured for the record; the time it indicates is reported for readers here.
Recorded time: 11:00
